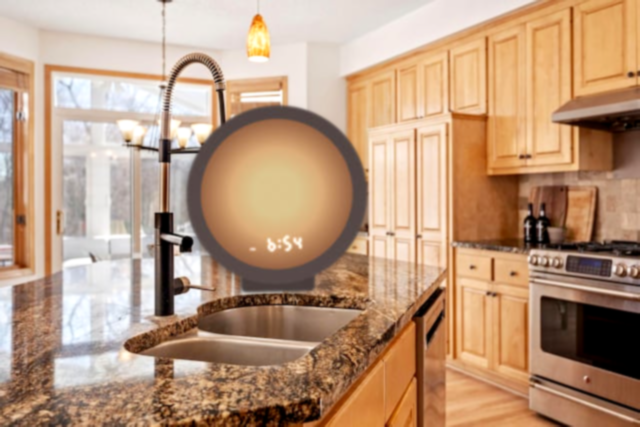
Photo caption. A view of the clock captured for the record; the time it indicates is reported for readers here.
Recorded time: 6:54
